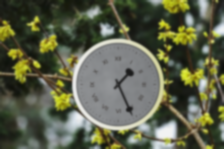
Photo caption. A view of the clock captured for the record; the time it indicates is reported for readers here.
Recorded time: 1:26
